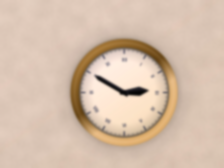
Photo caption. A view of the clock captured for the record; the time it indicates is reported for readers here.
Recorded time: 2:50
